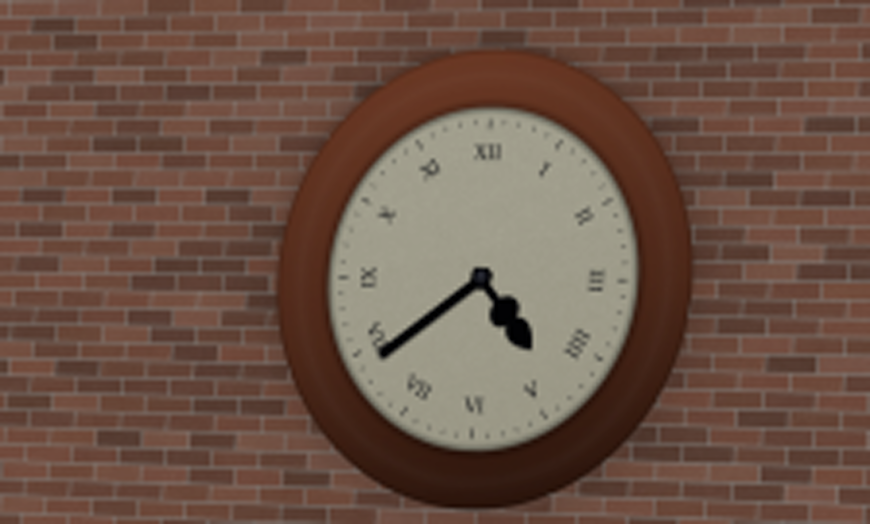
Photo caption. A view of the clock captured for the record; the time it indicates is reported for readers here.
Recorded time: 4:39
